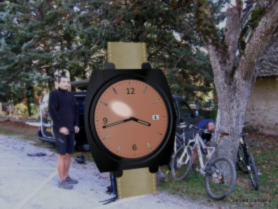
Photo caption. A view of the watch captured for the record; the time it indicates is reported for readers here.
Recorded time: 3:43
